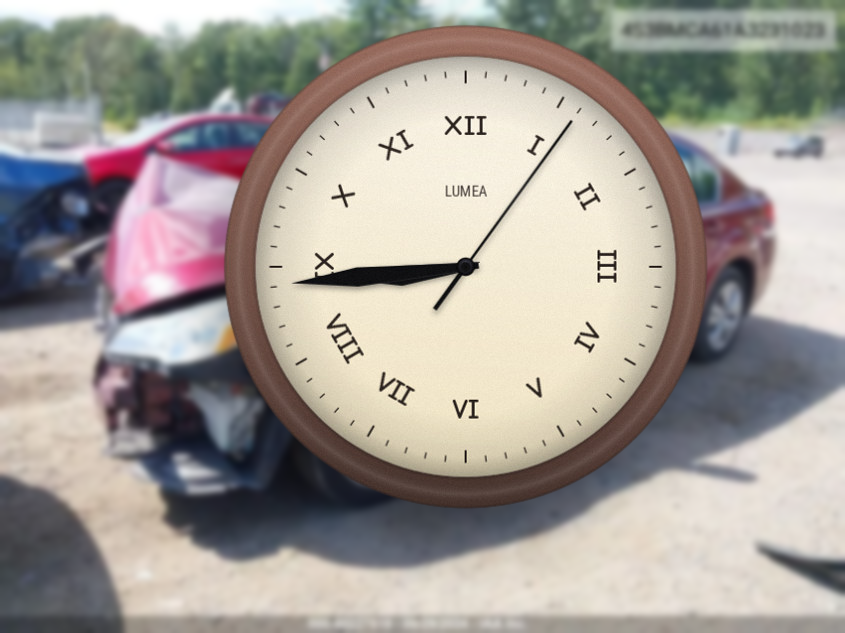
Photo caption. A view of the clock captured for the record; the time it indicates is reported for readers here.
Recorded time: 8:44:06
